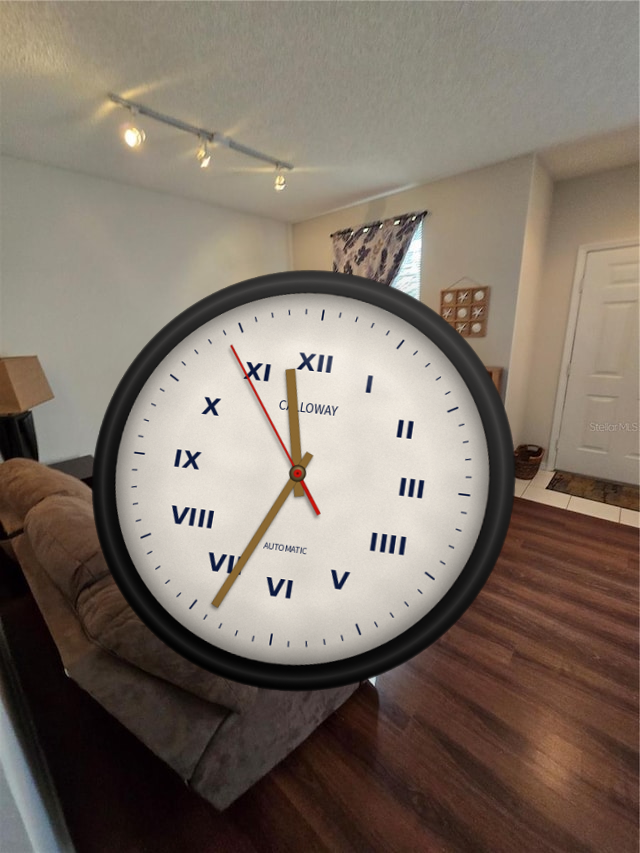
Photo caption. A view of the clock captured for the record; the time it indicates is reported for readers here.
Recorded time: 11:33:54
